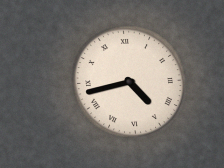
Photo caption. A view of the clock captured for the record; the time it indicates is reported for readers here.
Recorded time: 4:43
